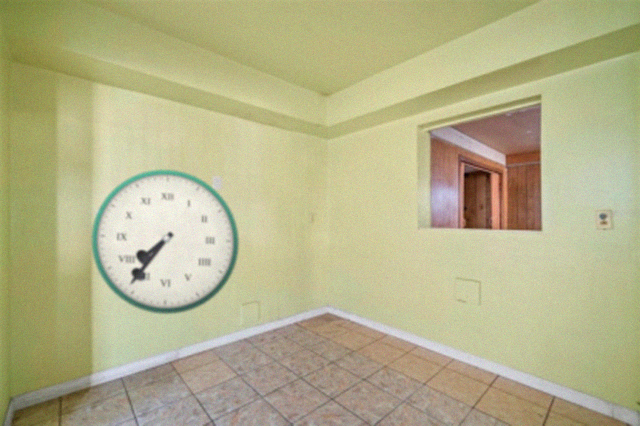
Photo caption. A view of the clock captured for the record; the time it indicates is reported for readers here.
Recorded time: 7:36
